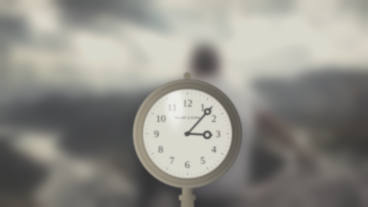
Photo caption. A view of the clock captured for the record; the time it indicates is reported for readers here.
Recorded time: 3:07
